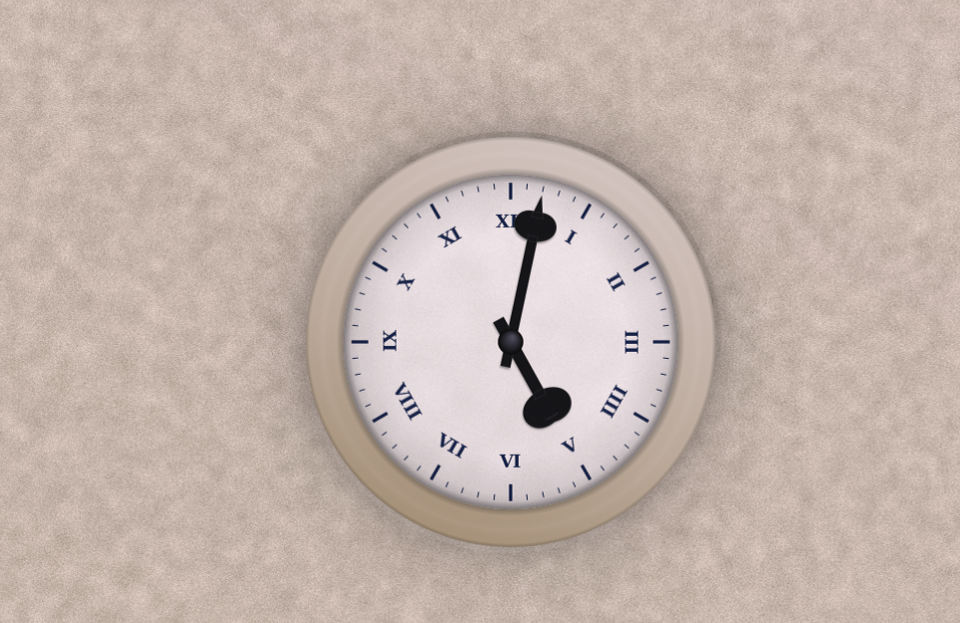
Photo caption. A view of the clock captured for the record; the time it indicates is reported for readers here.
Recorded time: 5:02
